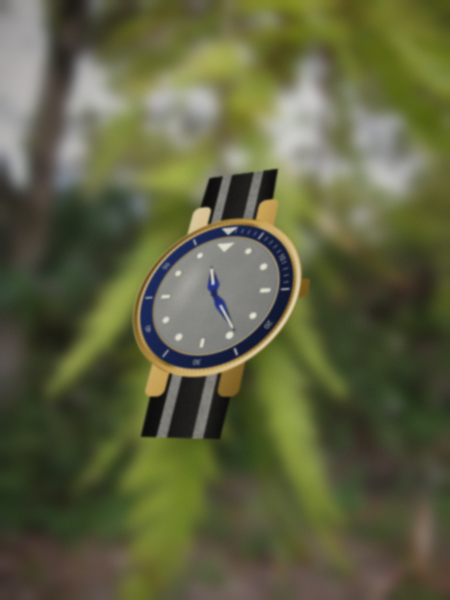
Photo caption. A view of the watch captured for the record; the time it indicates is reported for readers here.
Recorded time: 11:24
